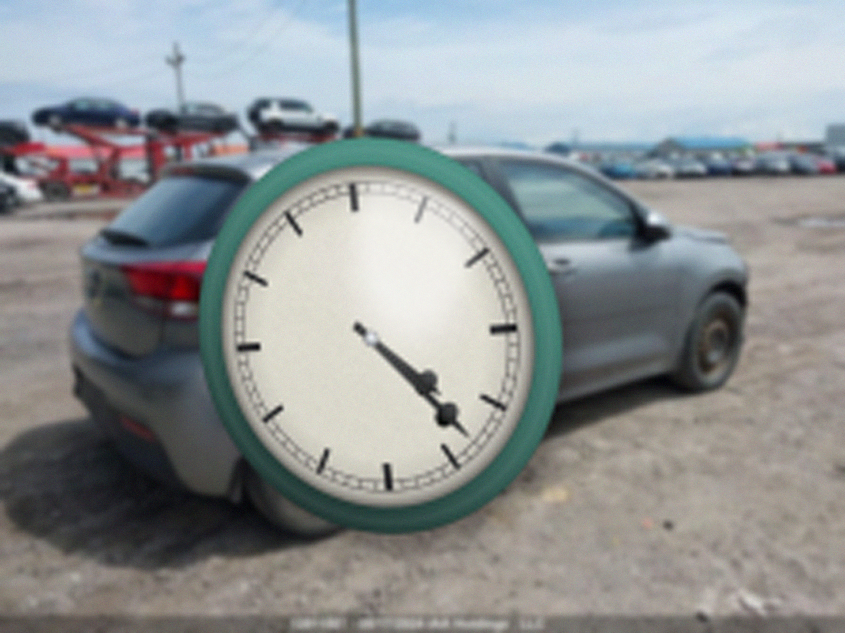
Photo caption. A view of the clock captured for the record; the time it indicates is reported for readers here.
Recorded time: 4:23
